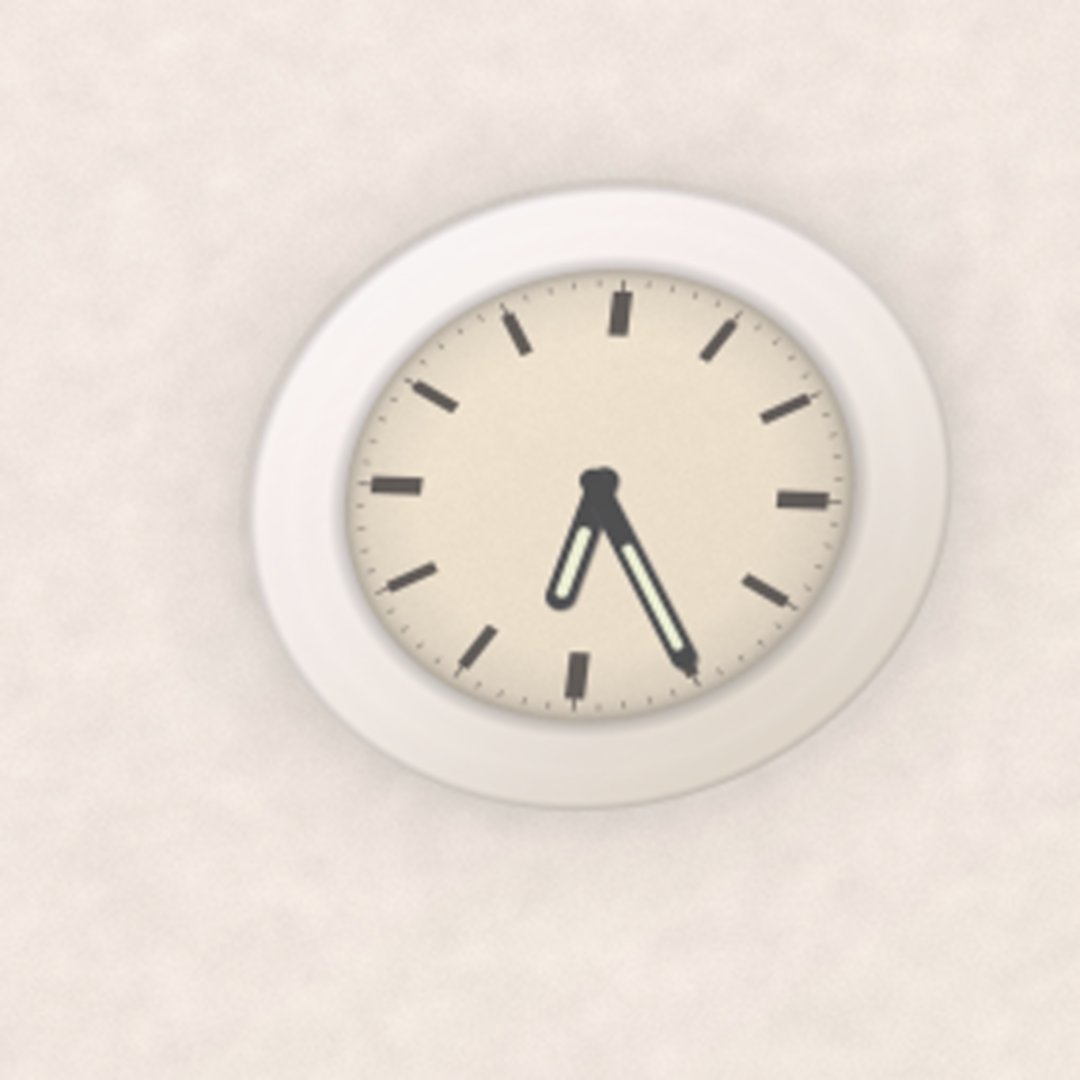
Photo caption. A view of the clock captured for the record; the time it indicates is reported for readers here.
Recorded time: 6:25
